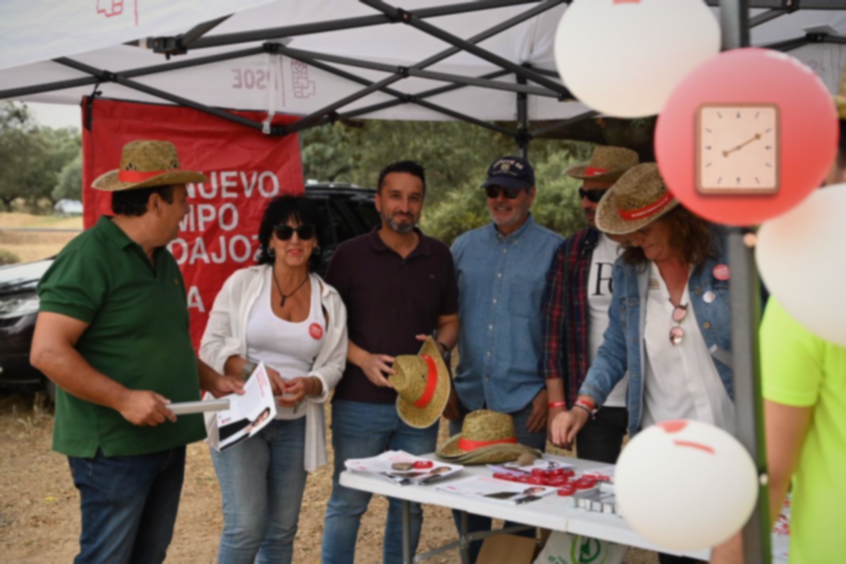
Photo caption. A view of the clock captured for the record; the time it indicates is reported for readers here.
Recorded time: 8:10
